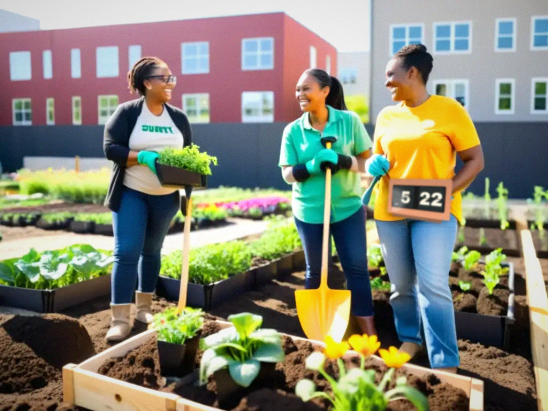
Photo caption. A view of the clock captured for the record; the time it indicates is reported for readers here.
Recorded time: 5:22
